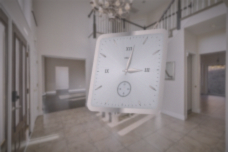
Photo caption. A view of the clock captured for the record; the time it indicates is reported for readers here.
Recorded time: 3:02
